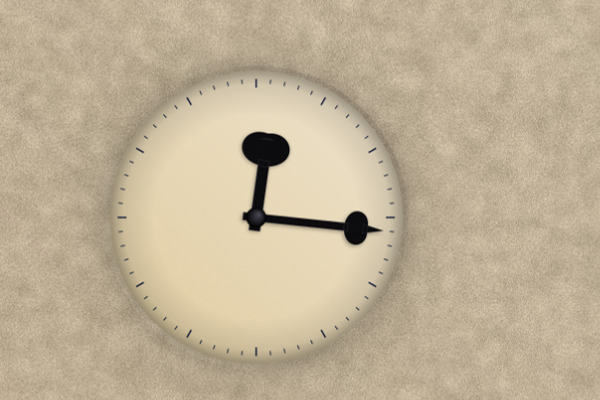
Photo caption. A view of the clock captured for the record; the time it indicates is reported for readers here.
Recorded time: 12:16
